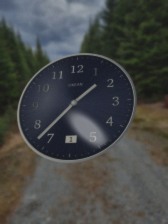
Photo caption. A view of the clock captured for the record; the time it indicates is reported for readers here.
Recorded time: 1:37
